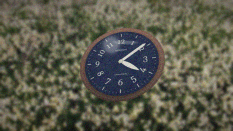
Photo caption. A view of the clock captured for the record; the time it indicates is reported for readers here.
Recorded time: 4:09
